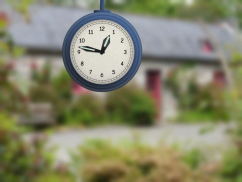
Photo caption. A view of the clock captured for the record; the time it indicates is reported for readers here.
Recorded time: 12:47
